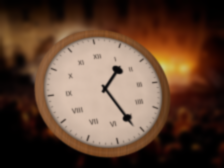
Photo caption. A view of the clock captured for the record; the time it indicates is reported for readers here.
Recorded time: 1:26
